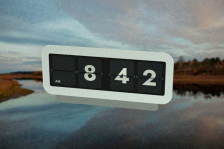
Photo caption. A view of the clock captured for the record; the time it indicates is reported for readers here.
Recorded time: 8:42
